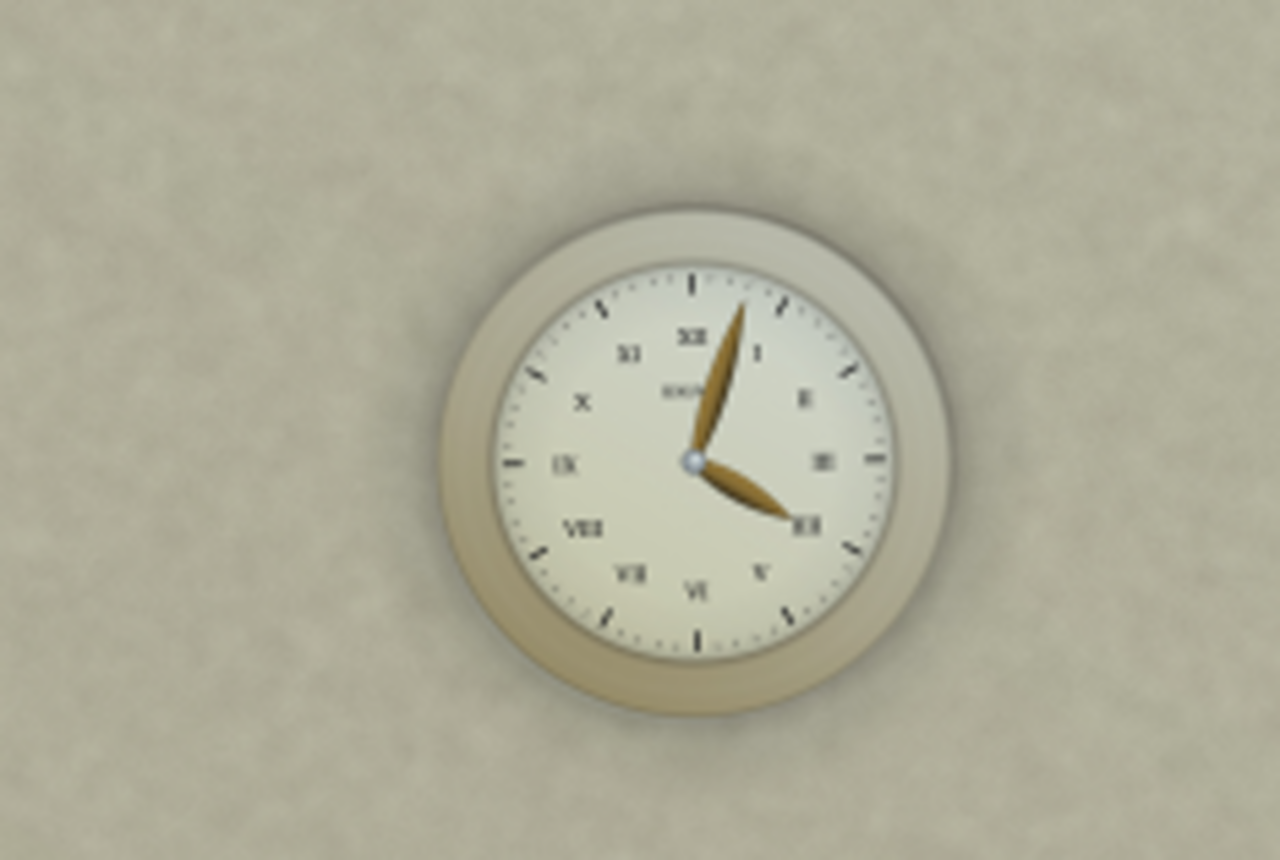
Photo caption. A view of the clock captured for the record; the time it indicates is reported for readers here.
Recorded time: 4:03
